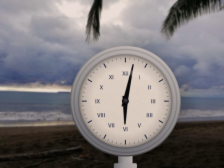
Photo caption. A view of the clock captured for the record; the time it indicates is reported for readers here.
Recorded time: 6:02
